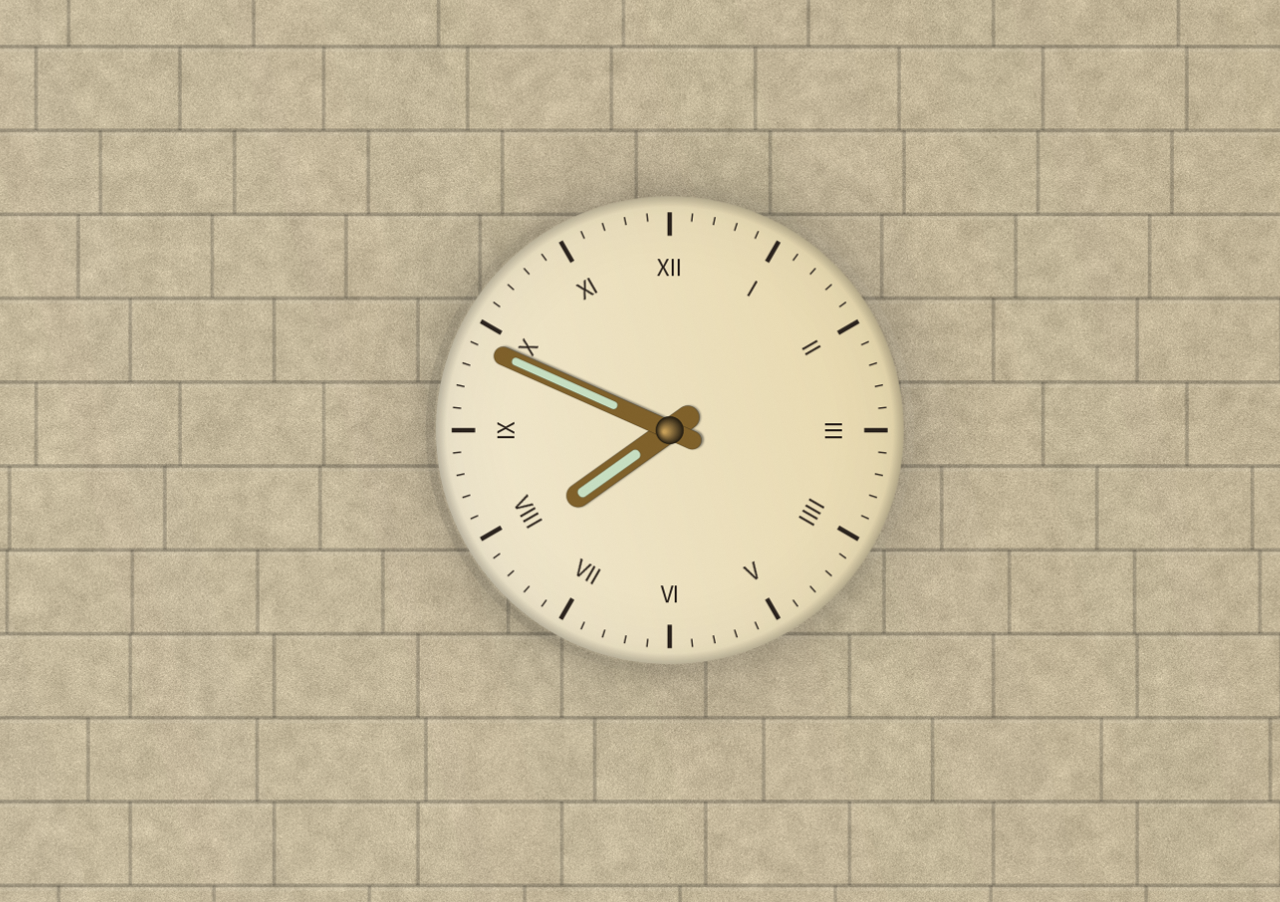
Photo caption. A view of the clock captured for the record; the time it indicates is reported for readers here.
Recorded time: 7:49
